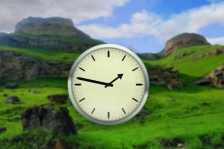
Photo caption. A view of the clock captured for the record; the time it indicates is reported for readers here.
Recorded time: 1:47
